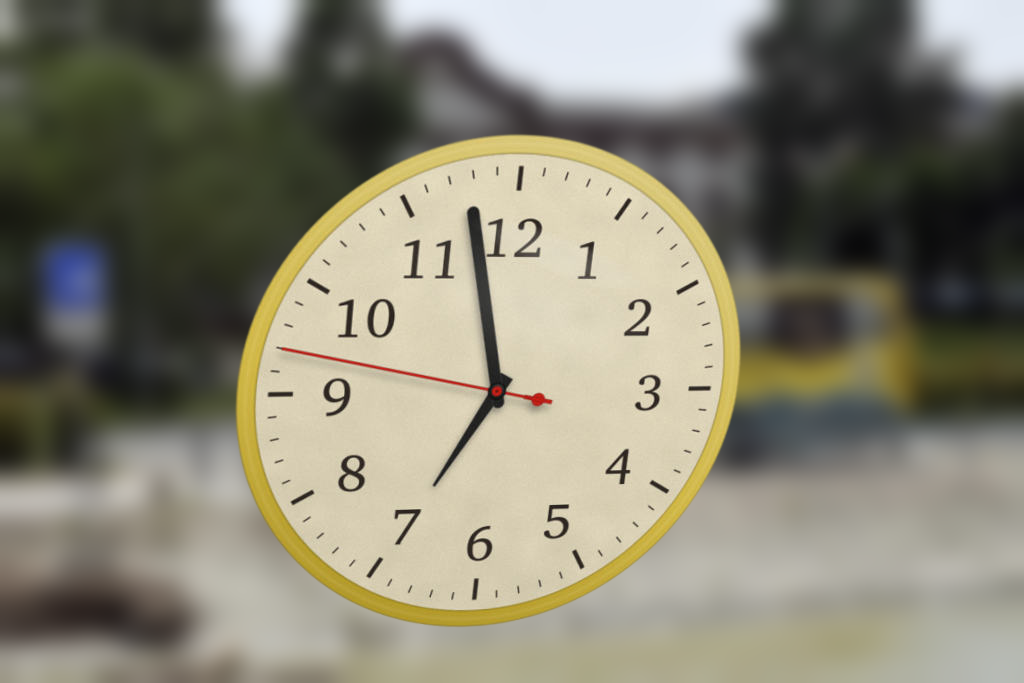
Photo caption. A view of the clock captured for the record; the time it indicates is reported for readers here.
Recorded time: 6:57:47
